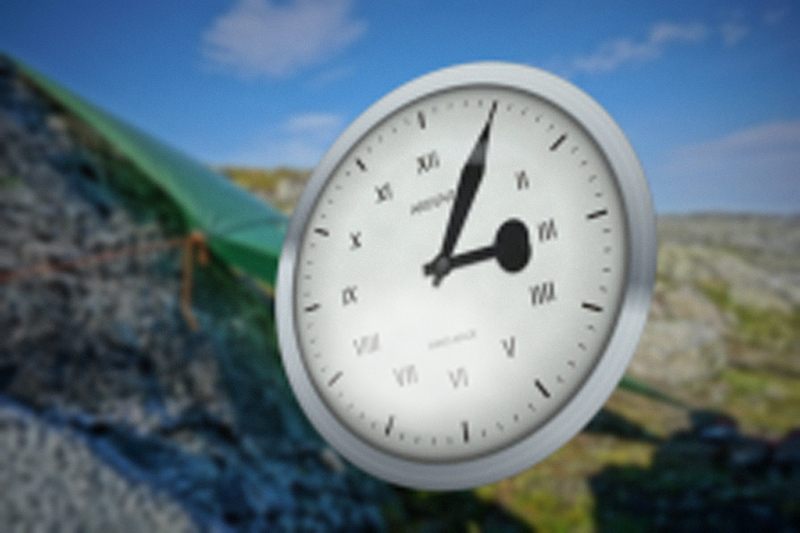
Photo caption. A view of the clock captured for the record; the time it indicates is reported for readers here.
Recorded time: 3:05
